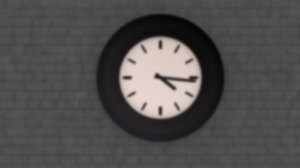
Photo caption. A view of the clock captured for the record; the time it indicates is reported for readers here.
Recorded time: 4:16
